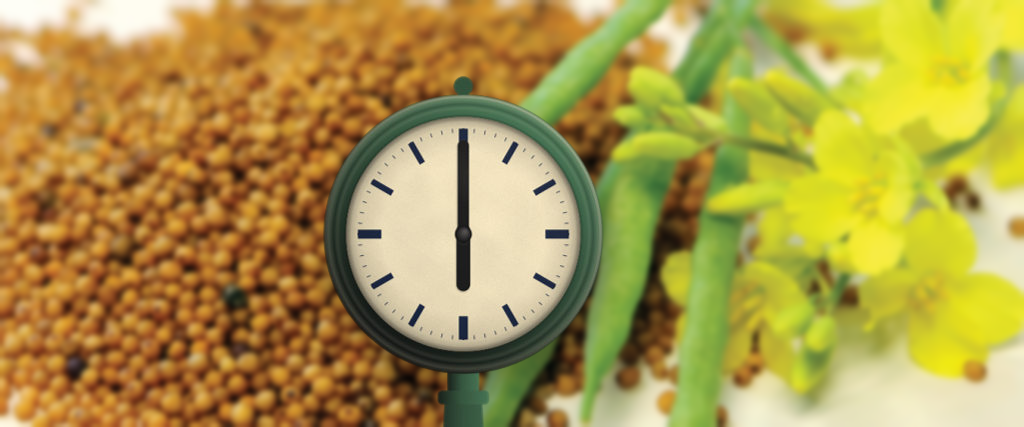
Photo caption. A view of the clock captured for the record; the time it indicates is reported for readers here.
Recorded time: 6:00
